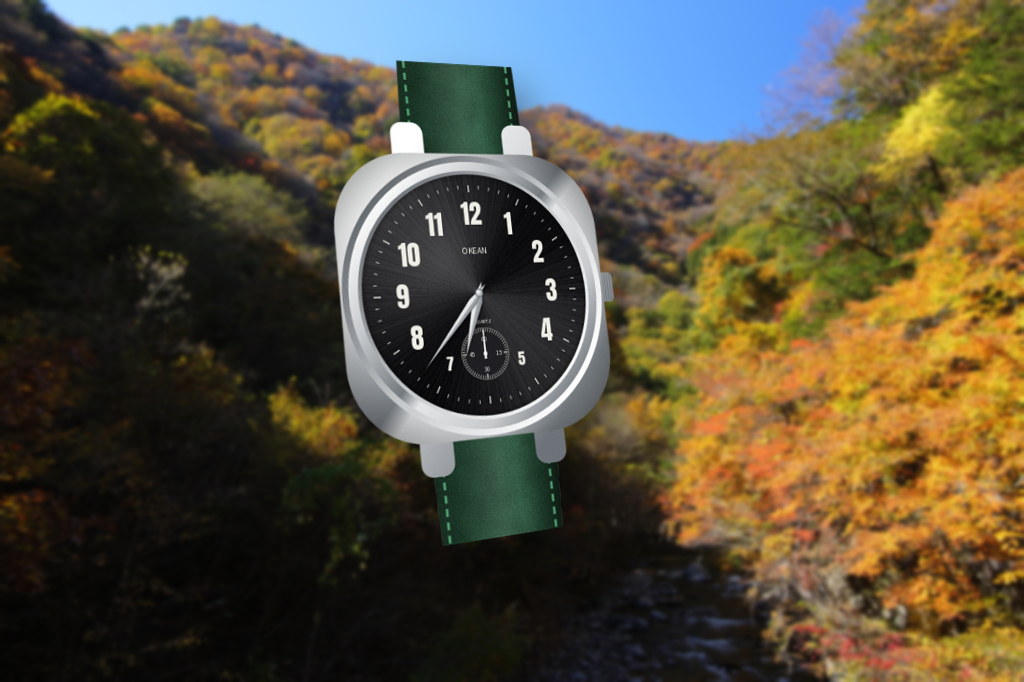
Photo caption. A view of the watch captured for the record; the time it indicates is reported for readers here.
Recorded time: 6:37
